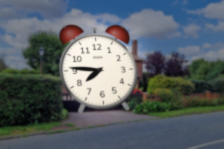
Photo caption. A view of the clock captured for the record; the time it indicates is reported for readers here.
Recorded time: 7:46
